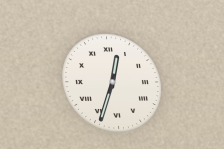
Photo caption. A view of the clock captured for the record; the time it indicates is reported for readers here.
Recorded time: 12:34
